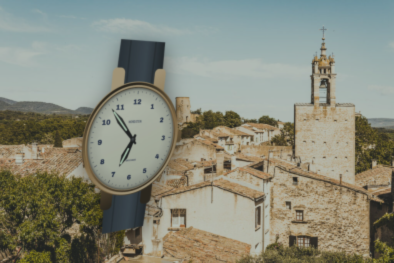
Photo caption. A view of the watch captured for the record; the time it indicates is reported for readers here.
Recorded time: 6:53
